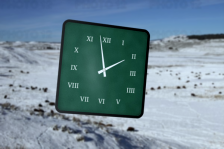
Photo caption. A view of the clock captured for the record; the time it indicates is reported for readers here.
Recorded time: 1:58
